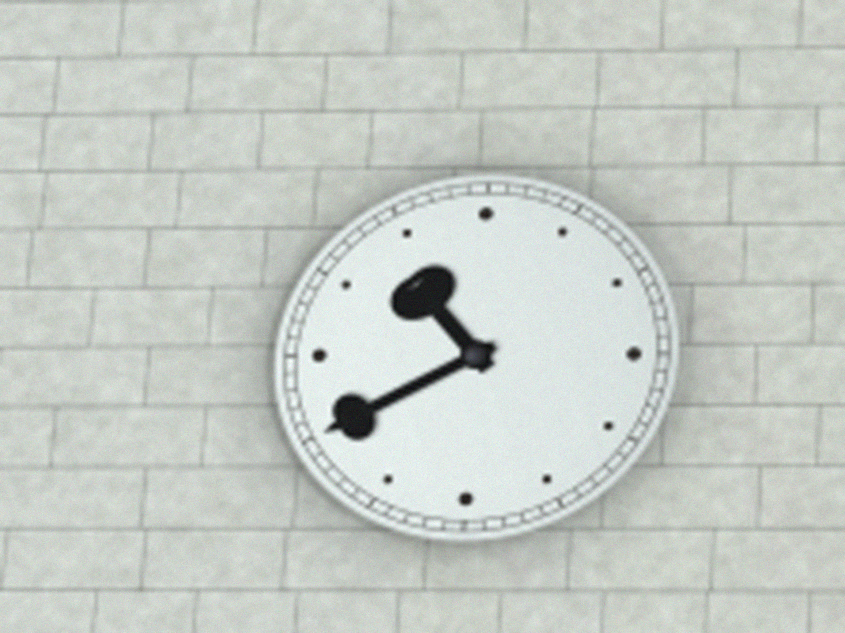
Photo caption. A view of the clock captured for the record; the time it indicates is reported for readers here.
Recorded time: 10:40
